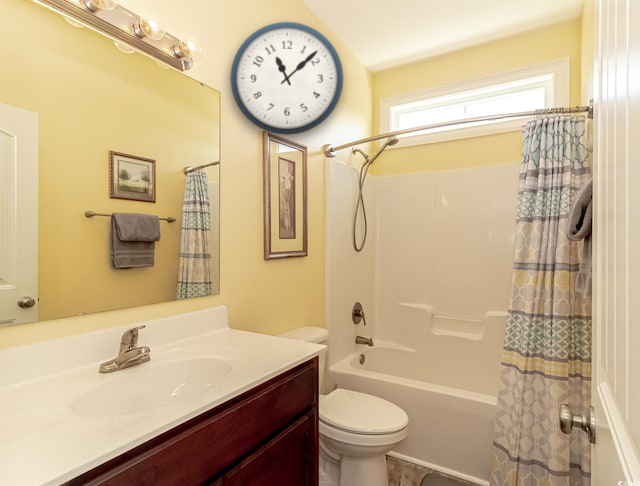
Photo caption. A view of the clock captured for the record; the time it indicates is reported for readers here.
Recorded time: 11:08
